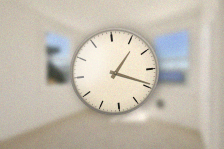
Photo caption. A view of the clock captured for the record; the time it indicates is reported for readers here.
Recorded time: 1:19
